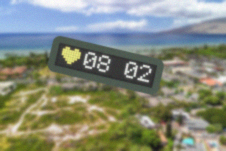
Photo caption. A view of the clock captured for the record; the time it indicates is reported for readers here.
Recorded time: 8:02
